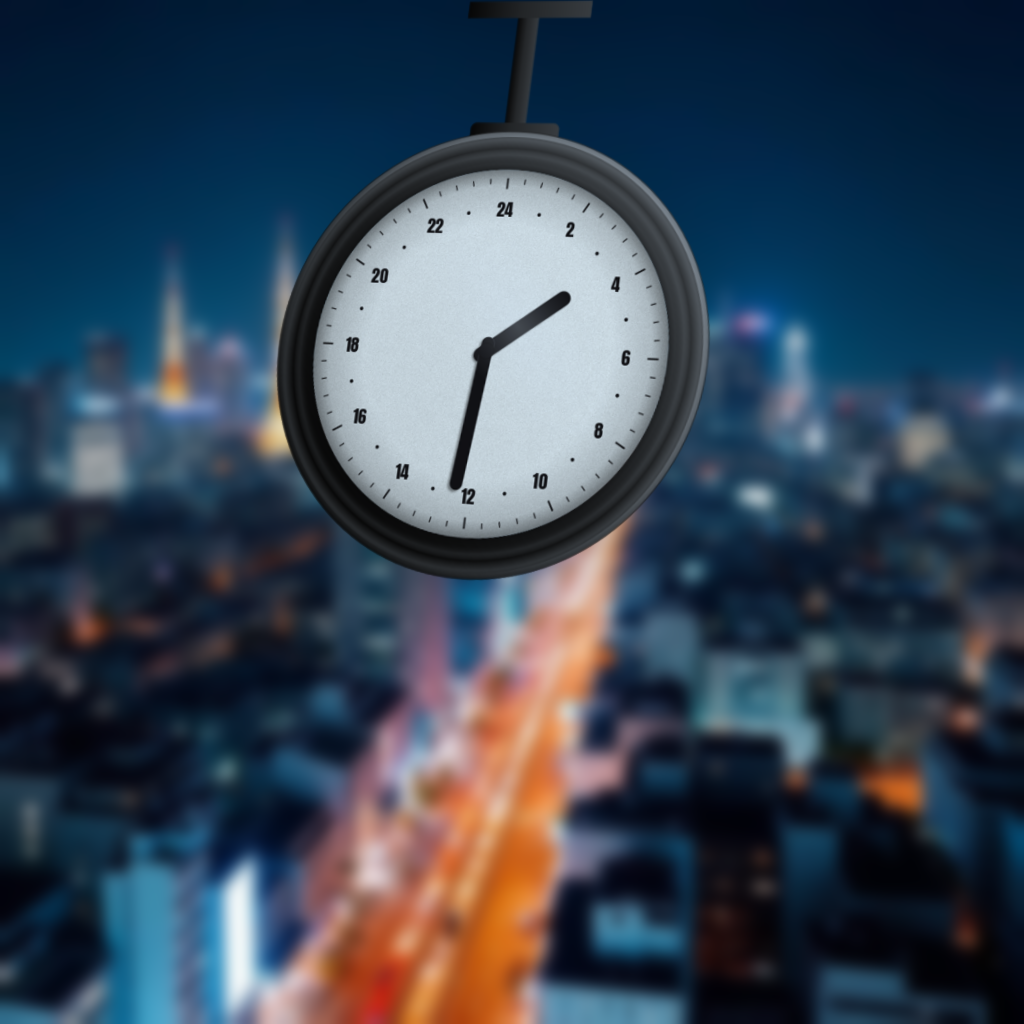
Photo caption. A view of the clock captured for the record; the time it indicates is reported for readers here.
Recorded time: 3:31
